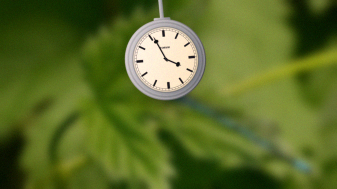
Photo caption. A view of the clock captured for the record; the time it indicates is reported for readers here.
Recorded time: 3:56
